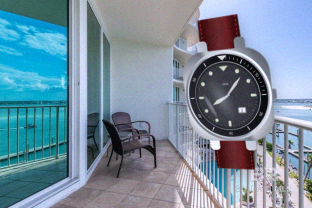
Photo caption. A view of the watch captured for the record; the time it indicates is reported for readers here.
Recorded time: 8:07
